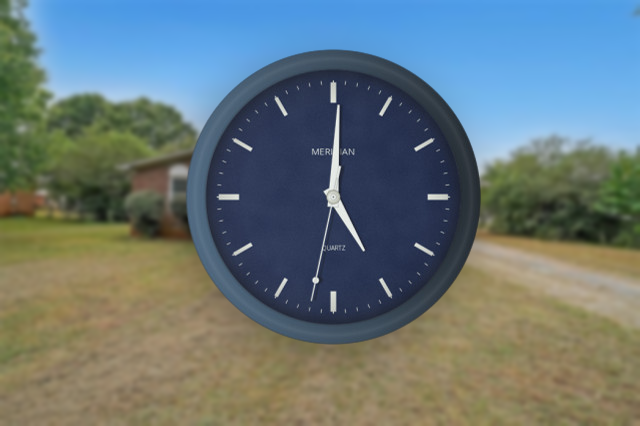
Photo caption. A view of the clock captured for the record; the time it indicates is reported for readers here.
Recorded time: 5:00:32
